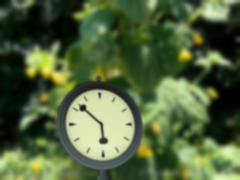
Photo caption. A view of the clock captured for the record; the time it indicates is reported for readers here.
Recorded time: 5:52
